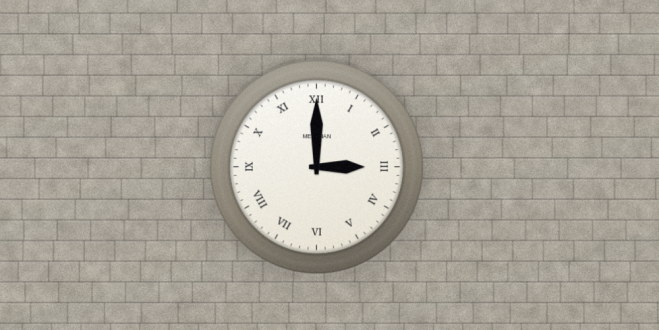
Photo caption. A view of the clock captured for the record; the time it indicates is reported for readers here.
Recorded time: 3:00
